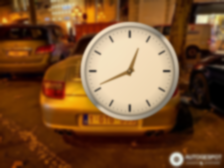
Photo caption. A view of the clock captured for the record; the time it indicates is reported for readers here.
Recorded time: 12:41
